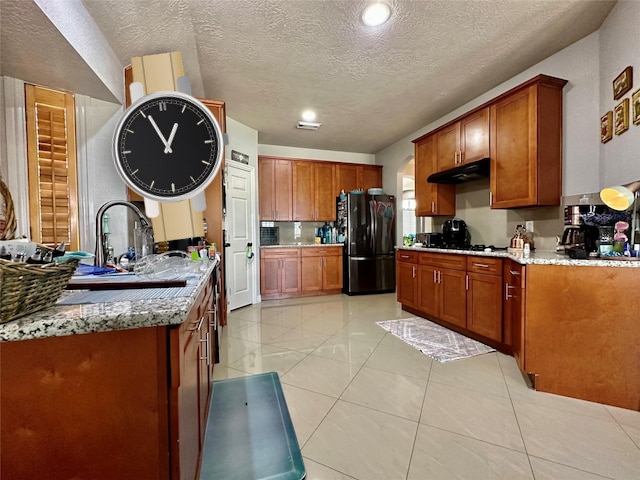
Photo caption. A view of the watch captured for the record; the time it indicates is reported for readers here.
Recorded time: 12:56
